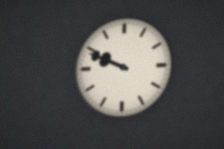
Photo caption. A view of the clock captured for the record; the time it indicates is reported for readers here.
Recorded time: 9:49
